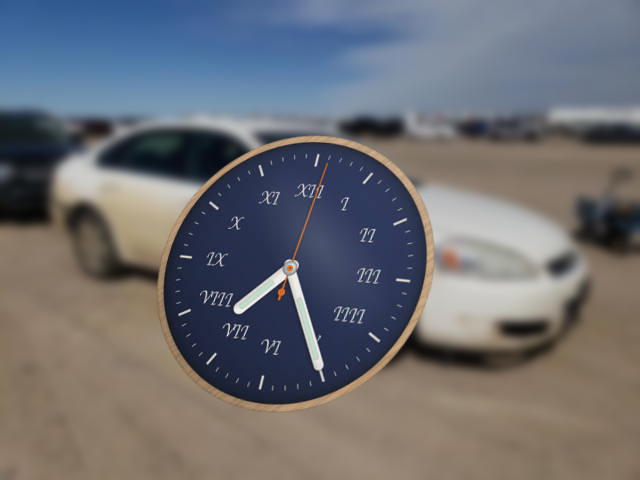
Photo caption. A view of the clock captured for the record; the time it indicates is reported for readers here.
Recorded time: 7:25:01
